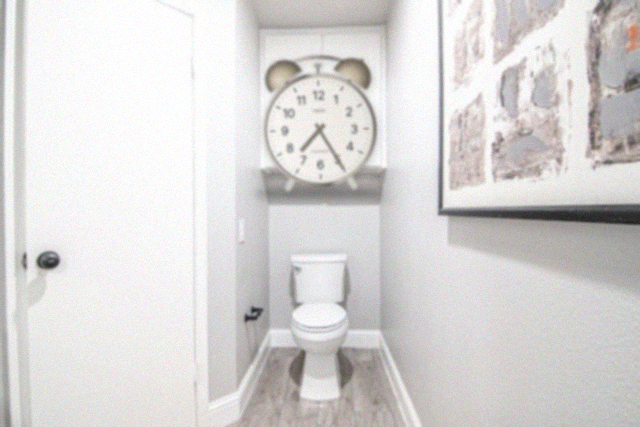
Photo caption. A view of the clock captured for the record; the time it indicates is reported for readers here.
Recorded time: 7:25
